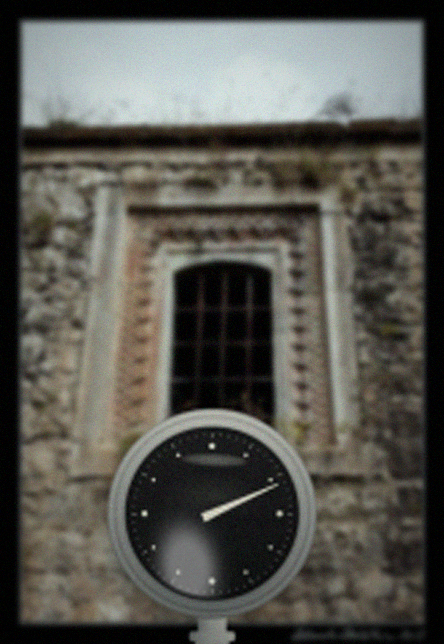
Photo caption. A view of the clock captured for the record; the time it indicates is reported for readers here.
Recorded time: 2:11
